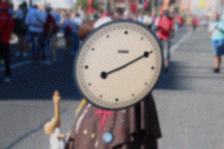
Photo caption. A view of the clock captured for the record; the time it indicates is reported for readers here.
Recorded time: 8:10
